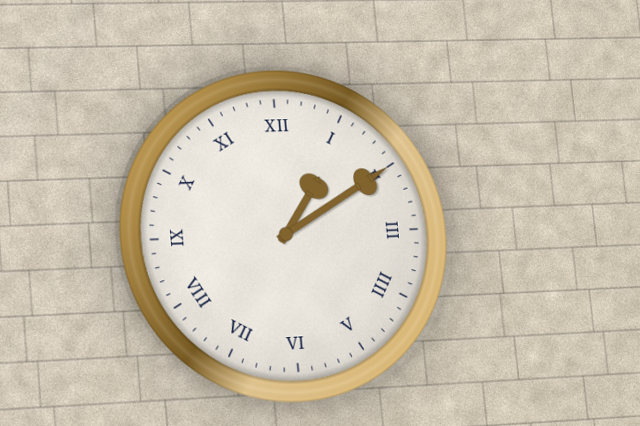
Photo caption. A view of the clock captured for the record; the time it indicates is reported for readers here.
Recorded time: 1:10
